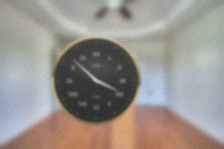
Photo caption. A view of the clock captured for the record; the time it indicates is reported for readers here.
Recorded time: 3:52
